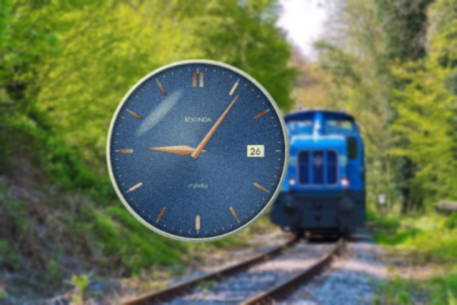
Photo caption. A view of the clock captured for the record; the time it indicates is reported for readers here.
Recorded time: 9:06
